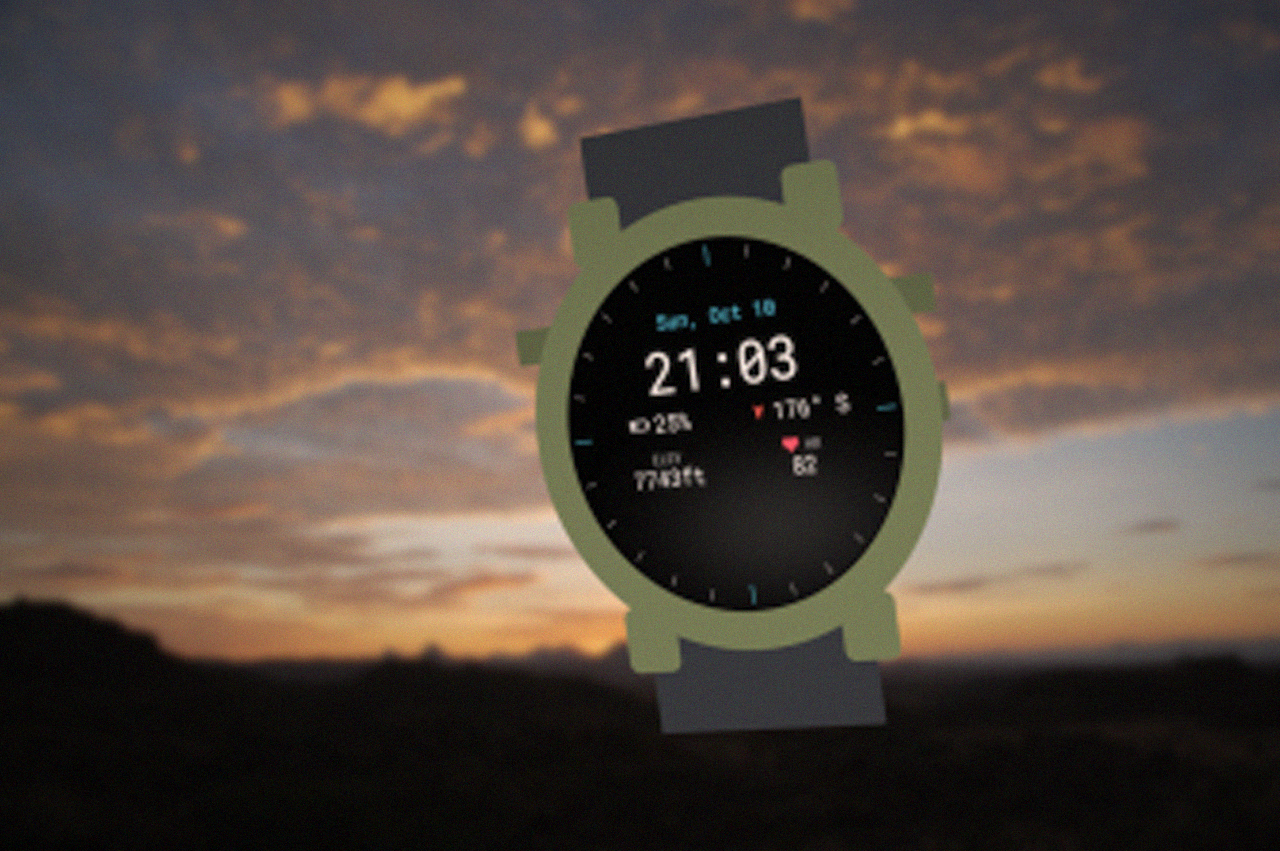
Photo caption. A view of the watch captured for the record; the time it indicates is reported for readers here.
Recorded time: 21:03
